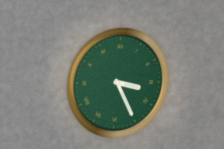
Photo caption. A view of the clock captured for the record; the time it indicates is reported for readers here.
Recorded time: 3:25
